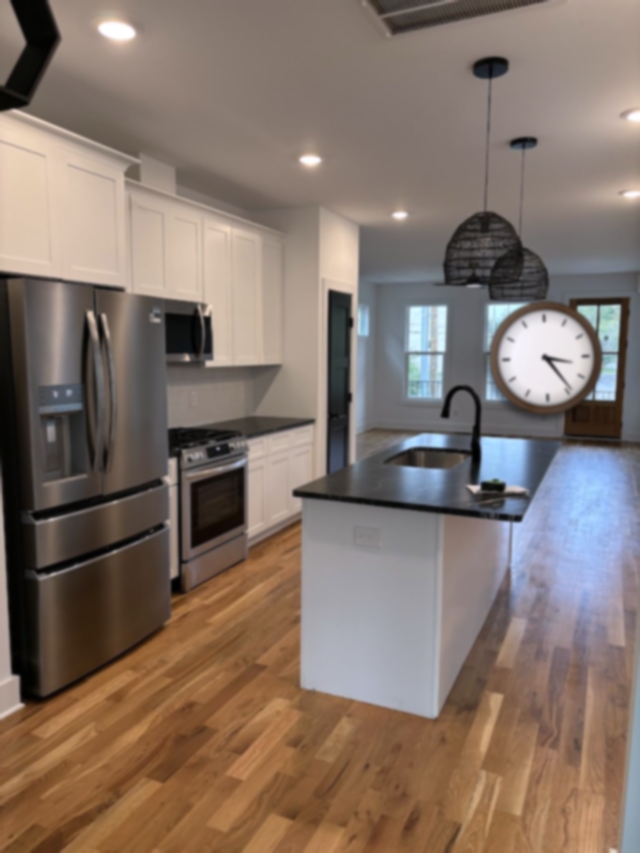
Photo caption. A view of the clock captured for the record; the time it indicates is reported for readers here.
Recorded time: 3:24
